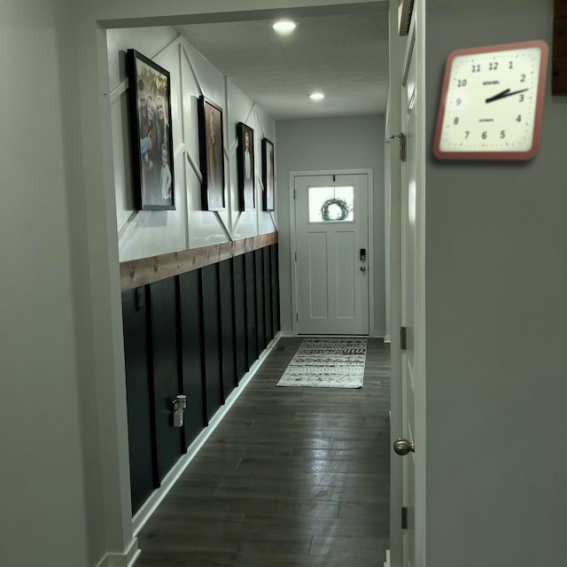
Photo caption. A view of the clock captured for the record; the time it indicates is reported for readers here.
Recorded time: 2:13
